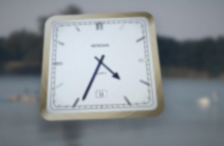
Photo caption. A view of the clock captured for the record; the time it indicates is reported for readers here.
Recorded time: 4:34
